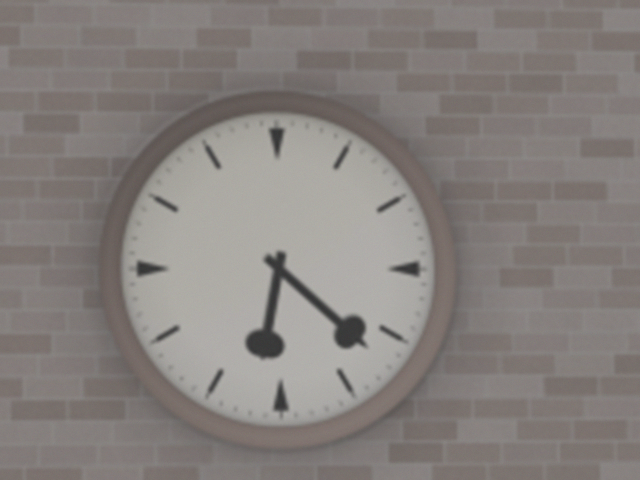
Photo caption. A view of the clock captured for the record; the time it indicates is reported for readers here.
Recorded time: 6:22
